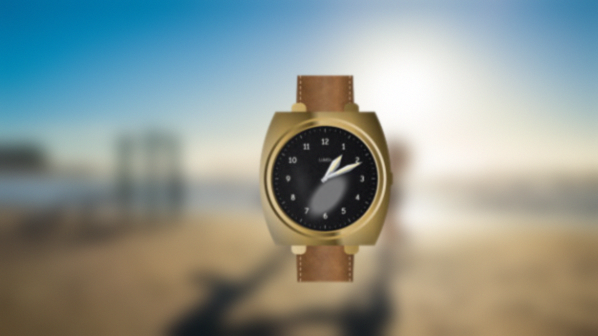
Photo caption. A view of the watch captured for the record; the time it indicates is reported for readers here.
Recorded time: 1:11
